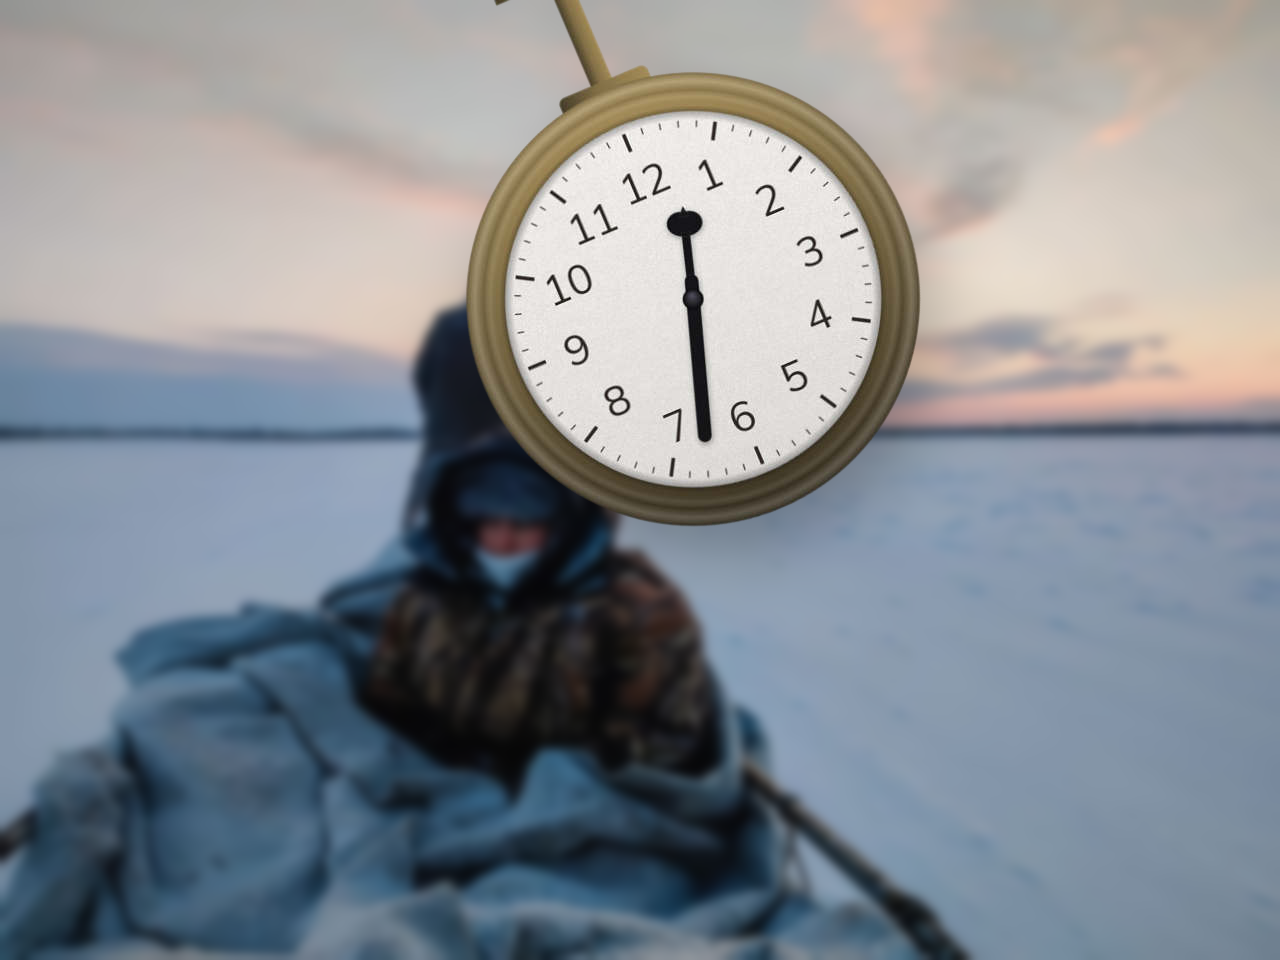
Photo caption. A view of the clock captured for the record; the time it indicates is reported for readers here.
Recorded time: 12:33
